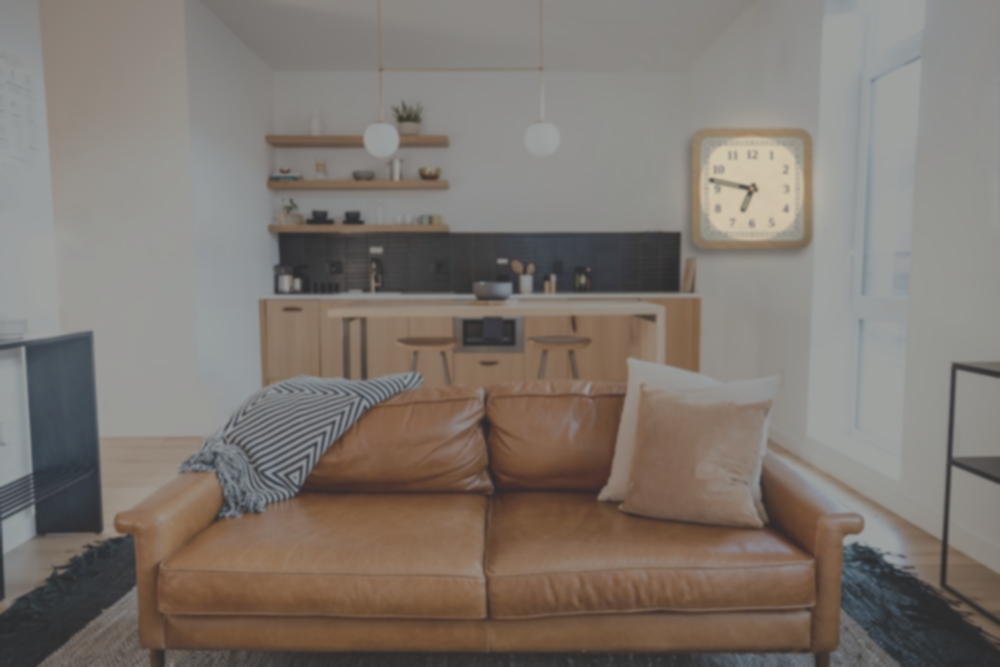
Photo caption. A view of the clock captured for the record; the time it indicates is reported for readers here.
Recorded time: 6:47
